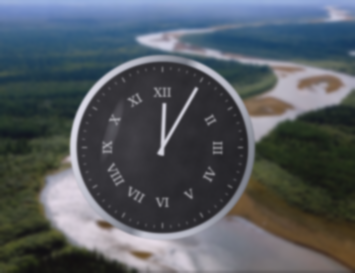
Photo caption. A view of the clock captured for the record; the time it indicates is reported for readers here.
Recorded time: 12:05
